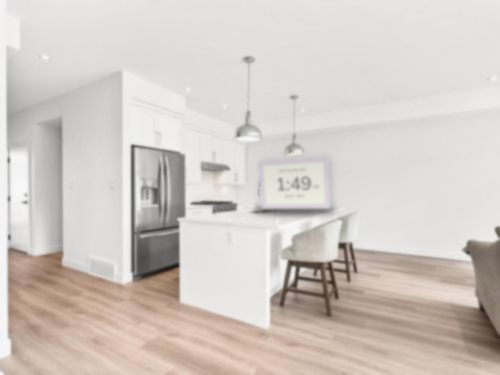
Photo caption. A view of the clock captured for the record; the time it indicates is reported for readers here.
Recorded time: 1:49
